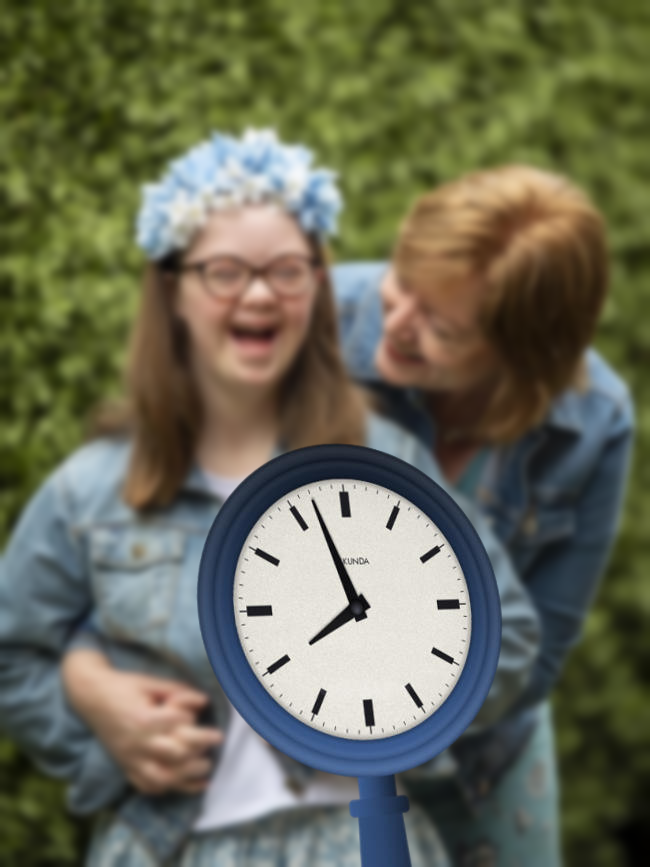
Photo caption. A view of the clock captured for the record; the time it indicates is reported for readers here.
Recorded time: 7:57
